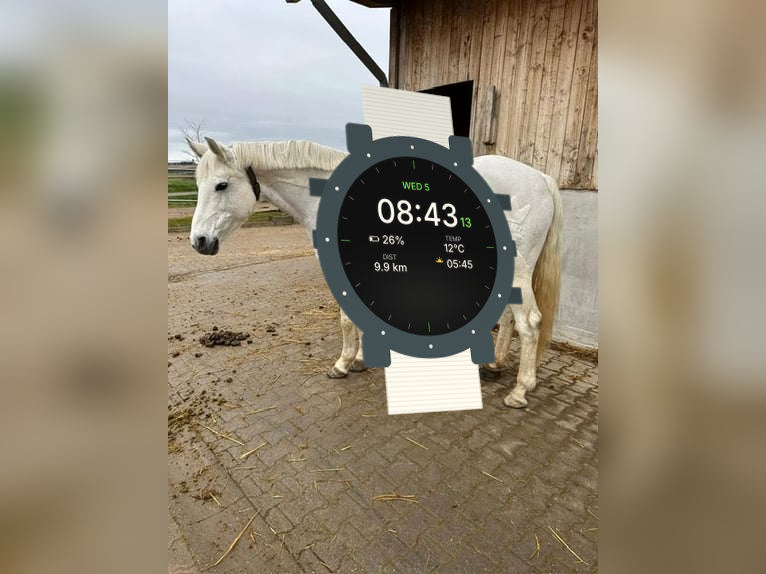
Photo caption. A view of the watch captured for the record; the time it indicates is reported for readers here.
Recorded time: 8:43:13
